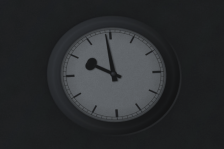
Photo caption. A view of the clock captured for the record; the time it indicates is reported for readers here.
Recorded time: 9:59
